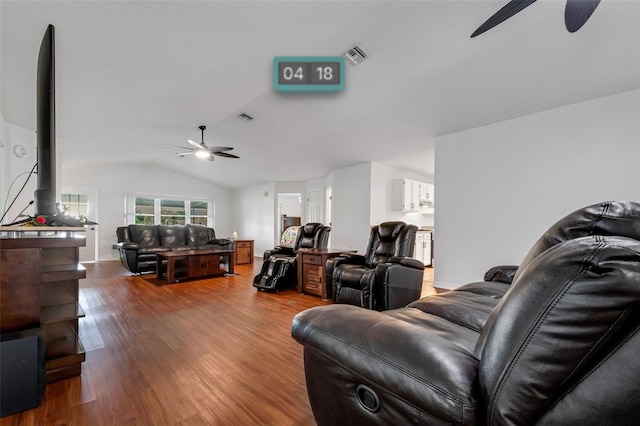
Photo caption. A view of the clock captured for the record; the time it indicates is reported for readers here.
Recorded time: 4:18
